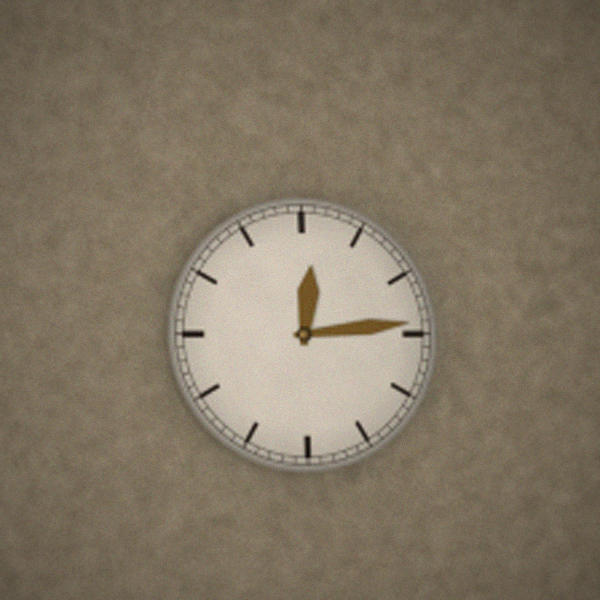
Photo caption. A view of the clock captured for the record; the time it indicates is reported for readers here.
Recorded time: 12:14
